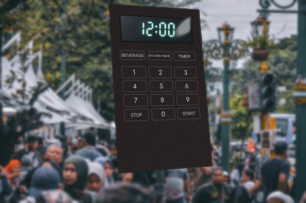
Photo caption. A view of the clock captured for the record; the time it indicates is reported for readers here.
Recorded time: 12:00
